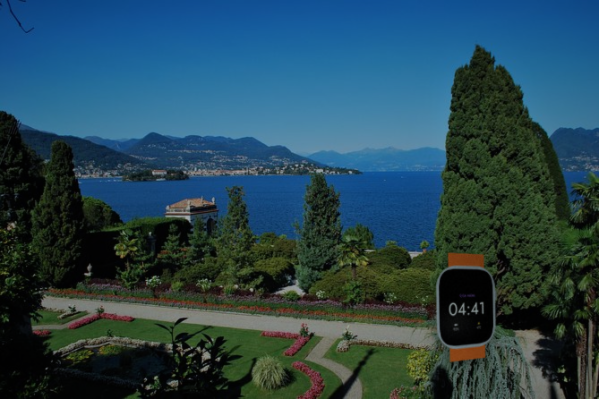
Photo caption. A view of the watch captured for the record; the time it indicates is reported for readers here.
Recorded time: 4:41
